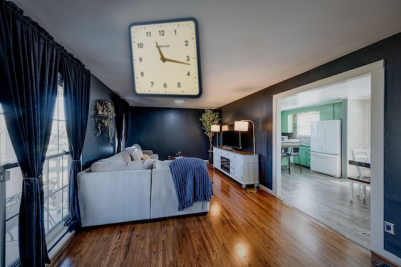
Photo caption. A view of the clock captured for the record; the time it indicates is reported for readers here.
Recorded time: 11:17
